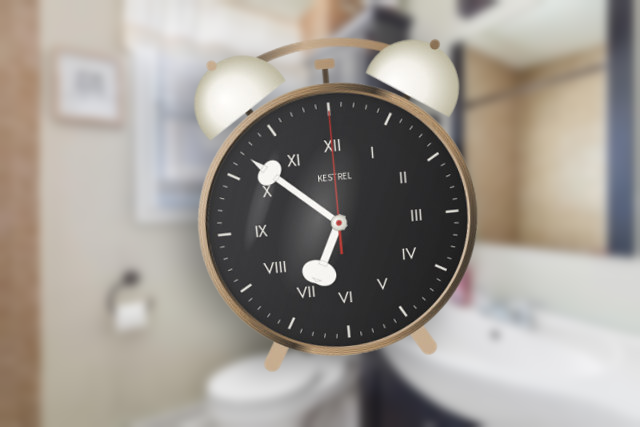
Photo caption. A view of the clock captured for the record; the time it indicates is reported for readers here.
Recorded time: 6:52:00
